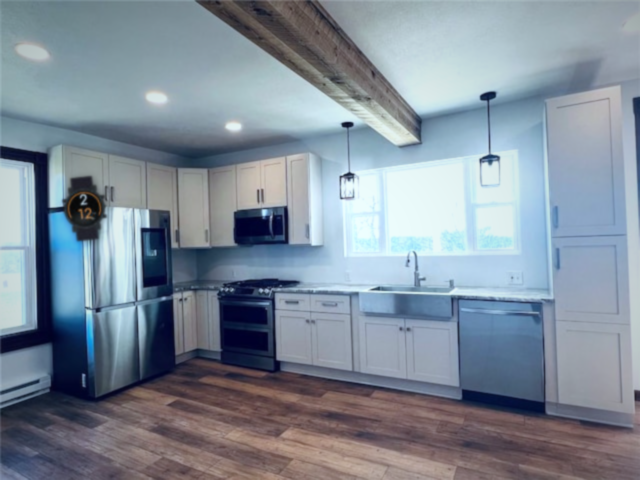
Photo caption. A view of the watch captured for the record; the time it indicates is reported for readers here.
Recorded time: 2:12
